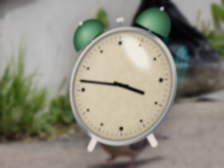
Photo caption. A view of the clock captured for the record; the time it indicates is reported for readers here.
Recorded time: 3:47
